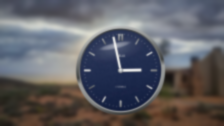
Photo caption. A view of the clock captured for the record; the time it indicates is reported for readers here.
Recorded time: 2:58
